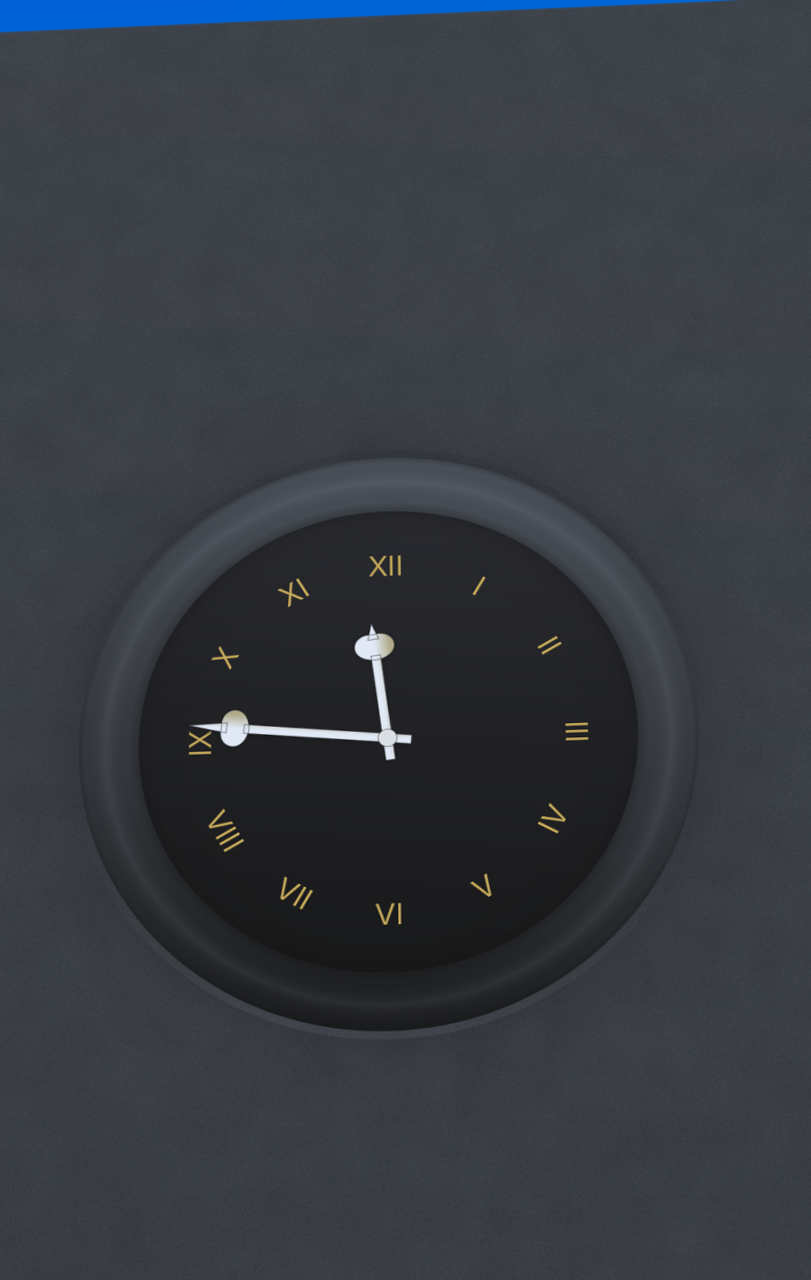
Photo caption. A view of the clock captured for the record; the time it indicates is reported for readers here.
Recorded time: 11:46
